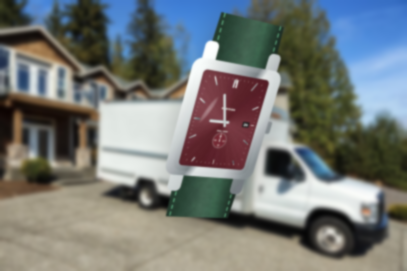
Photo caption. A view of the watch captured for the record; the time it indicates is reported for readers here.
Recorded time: 8:57
